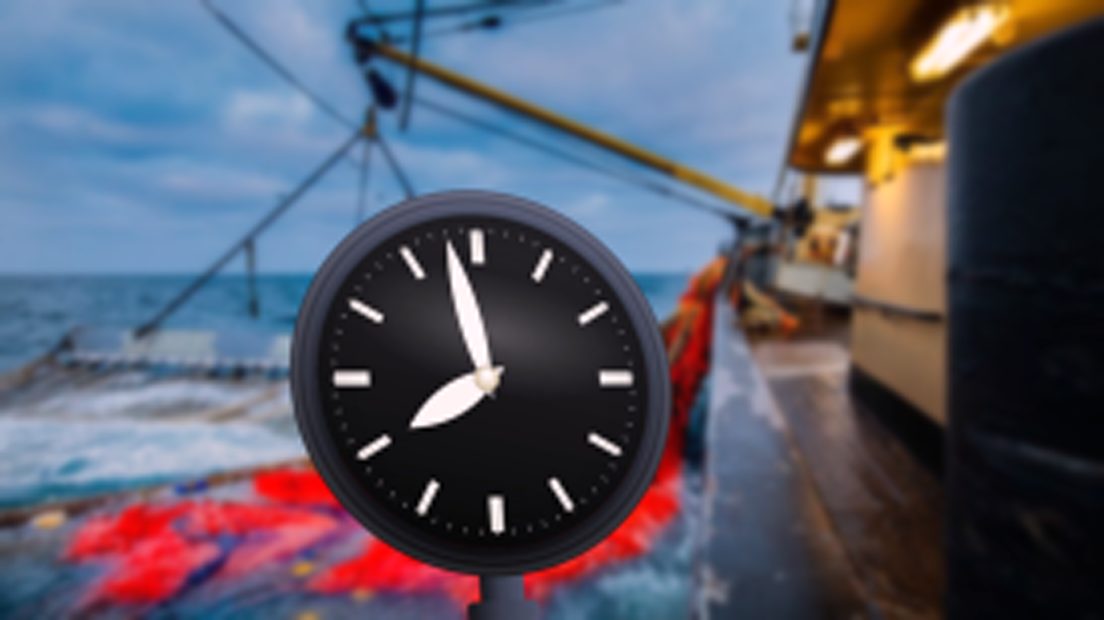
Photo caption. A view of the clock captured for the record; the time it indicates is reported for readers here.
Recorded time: 7:58
